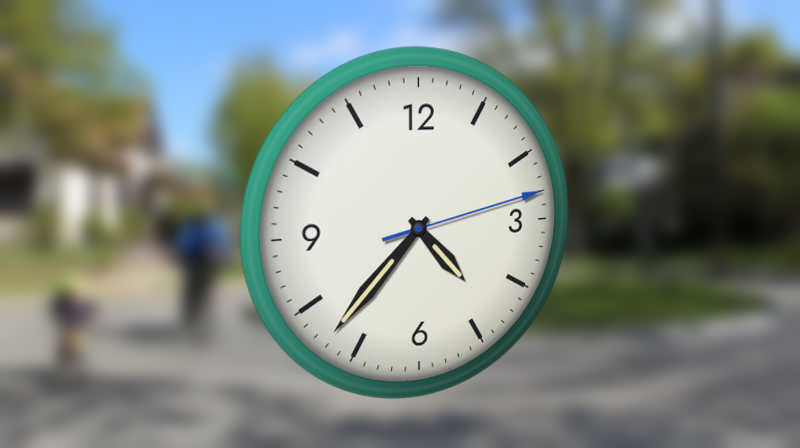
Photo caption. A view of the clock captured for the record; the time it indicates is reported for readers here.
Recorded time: 4:37:13
